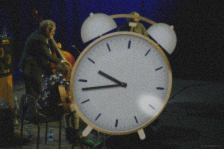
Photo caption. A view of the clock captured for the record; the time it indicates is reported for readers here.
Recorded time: 9:43
